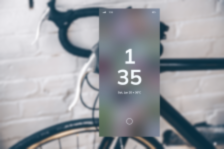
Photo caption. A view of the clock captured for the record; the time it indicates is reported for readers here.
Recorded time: 1:35
